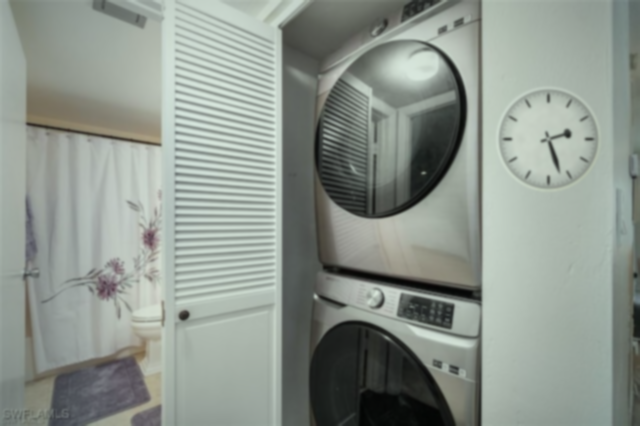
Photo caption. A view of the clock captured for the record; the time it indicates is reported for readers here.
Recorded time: 2:27
